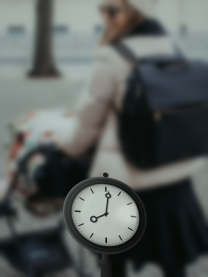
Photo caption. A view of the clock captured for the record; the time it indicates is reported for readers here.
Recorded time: 8:01
